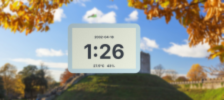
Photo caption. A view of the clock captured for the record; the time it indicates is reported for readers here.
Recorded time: 1:26
